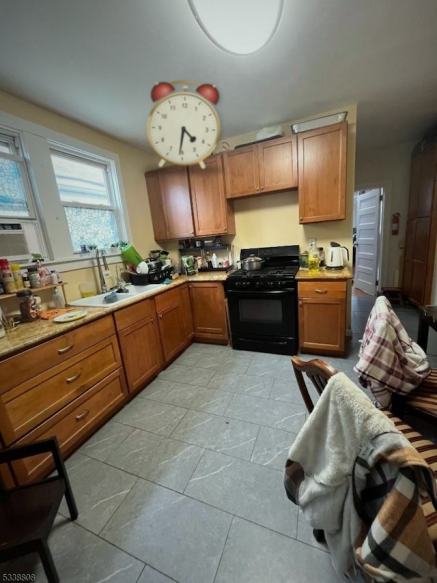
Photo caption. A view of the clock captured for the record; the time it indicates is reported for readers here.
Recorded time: 4:31
